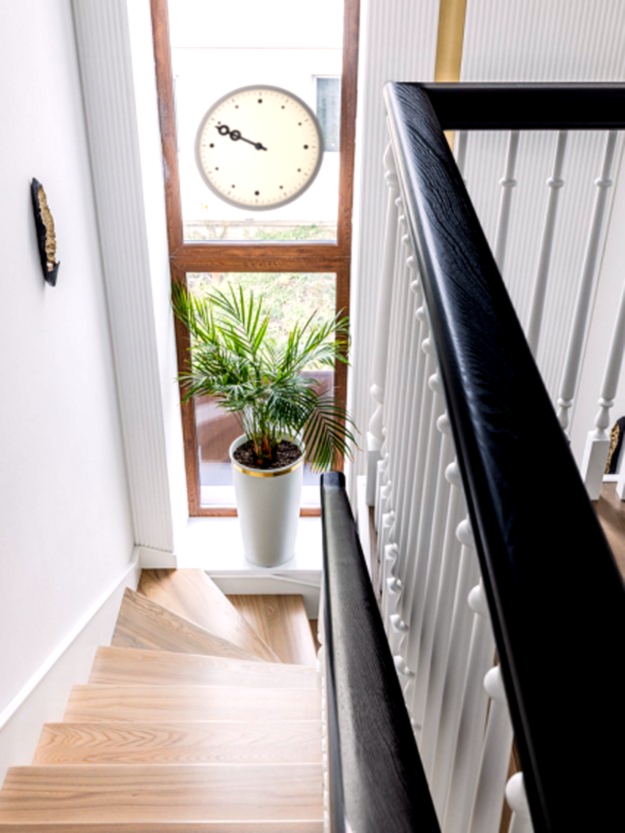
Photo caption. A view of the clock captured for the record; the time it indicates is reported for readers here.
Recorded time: 9:49
